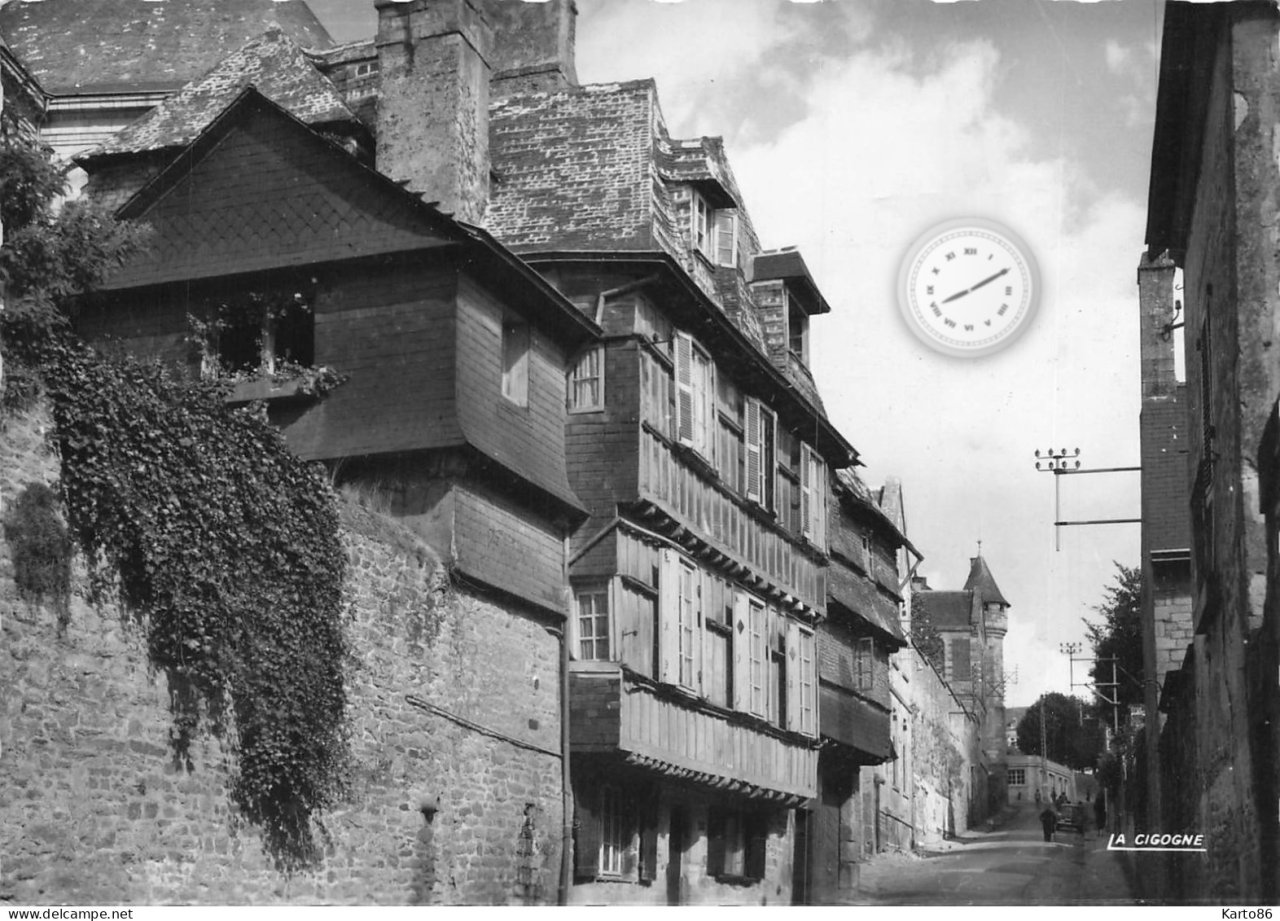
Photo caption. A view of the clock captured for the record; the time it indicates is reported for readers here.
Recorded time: 8:10
